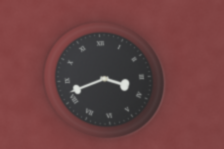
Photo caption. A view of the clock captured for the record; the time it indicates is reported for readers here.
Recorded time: 3:42
